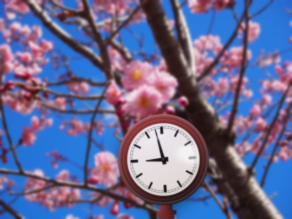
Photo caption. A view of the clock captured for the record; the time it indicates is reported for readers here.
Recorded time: 8:58
